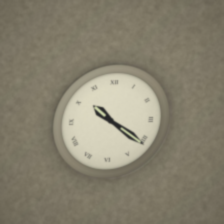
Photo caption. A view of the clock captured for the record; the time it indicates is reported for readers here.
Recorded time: 10:21
